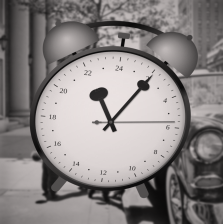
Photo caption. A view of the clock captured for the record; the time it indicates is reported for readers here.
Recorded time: 22:05:14
